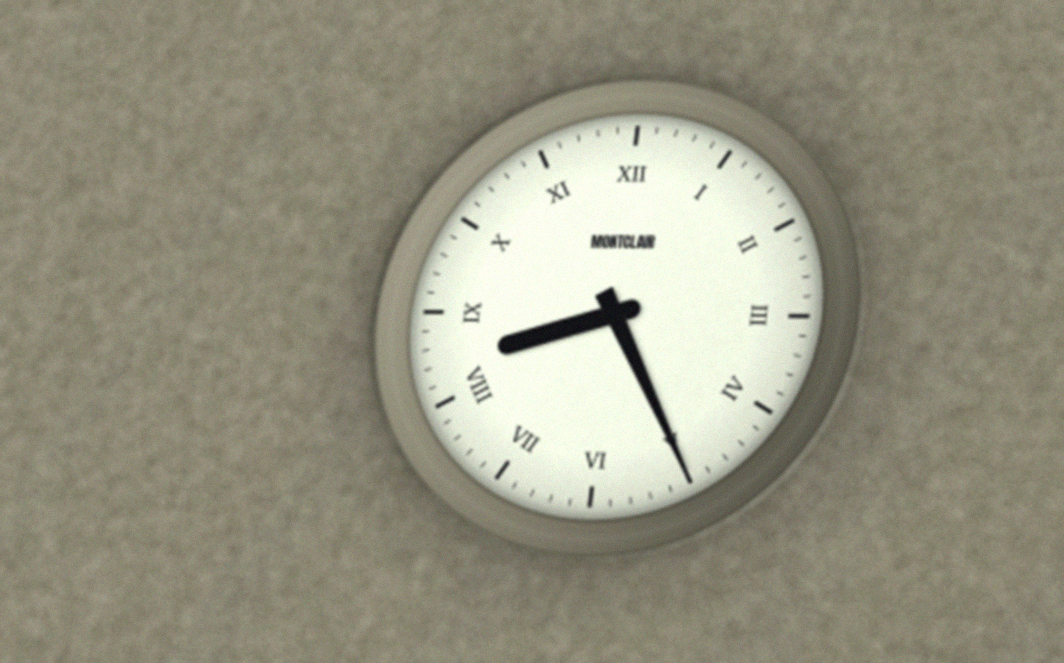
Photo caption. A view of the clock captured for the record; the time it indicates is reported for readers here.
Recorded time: 8:25
